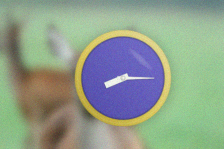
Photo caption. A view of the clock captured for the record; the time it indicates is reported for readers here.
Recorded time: 8:15
